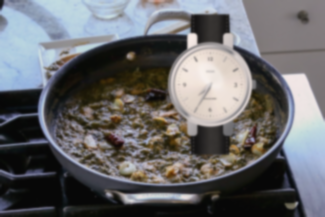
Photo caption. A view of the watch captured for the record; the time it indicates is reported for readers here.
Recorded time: 7:35
